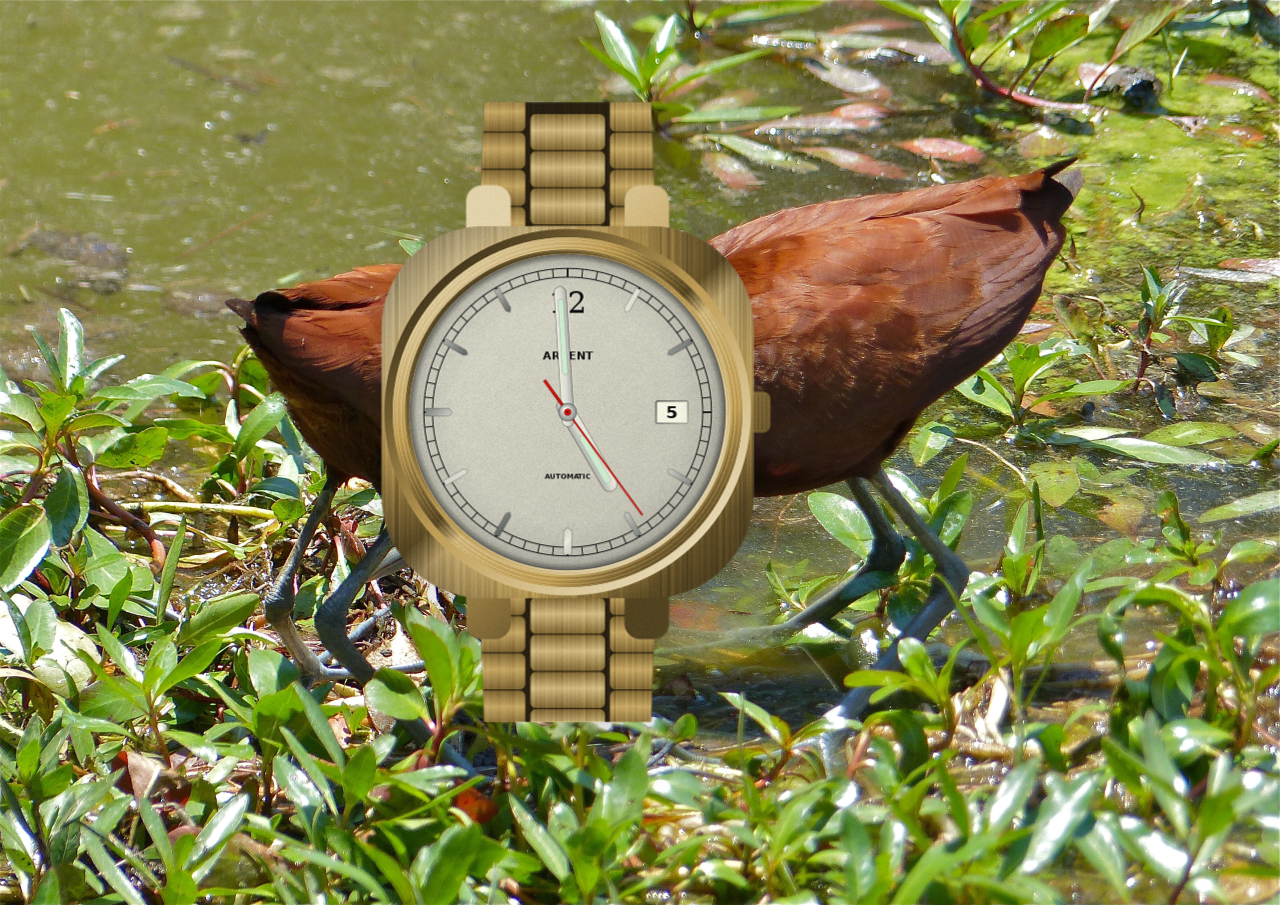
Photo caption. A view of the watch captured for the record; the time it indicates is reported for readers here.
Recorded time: 4:59:24
